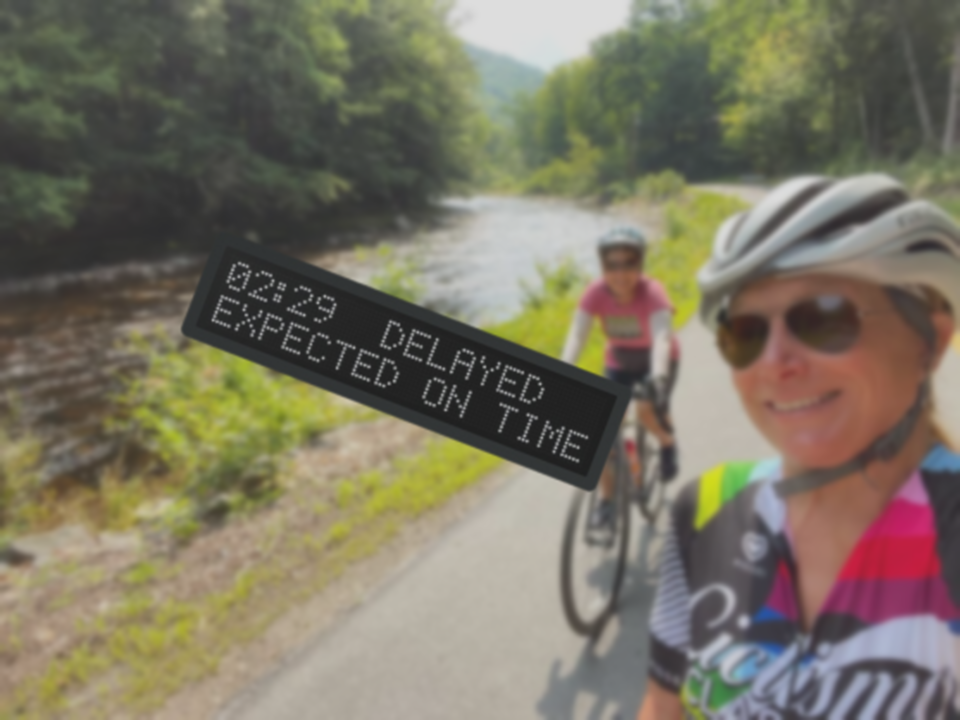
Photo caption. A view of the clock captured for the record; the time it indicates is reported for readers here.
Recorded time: 2:29
